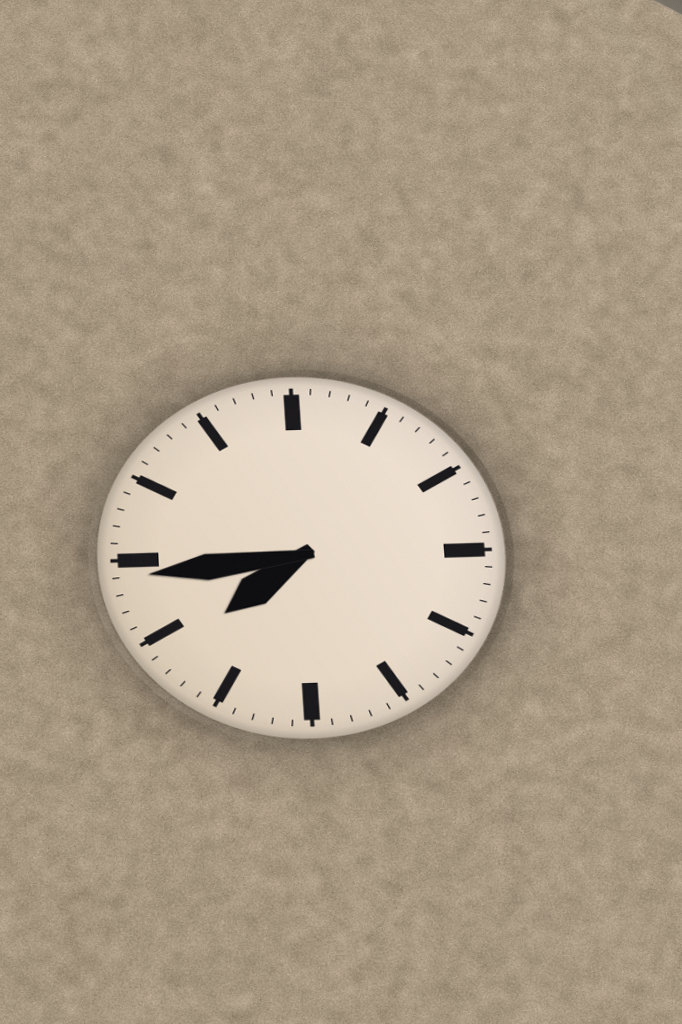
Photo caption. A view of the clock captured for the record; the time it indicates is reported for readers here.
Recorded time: 7:44
